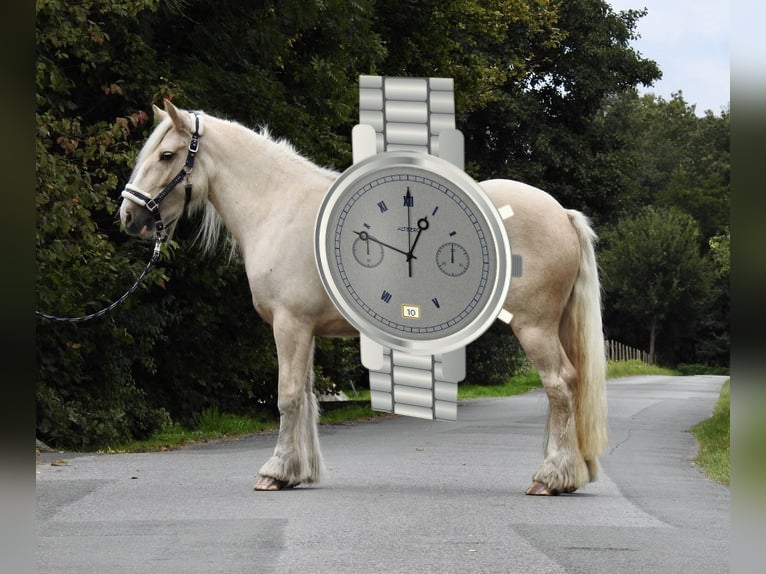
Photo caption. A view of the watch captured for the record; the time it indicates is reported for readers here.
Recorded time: 12:48
